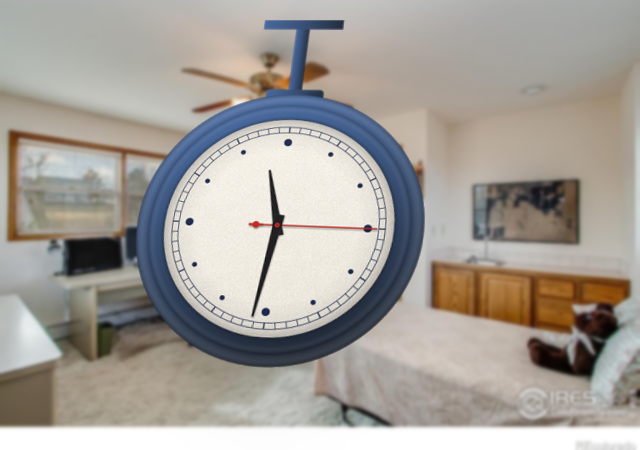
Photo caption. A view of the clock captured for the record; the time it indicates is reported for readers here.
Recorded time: 11:31:15
